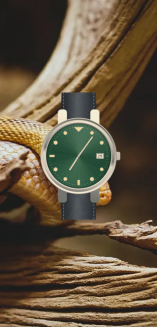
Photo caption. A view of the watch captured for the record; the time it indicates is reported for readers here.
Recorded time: 7:06
